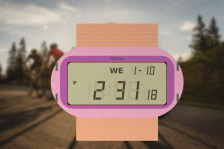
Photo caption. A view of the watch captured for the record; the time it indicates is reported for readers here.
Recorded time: 2:31:18
